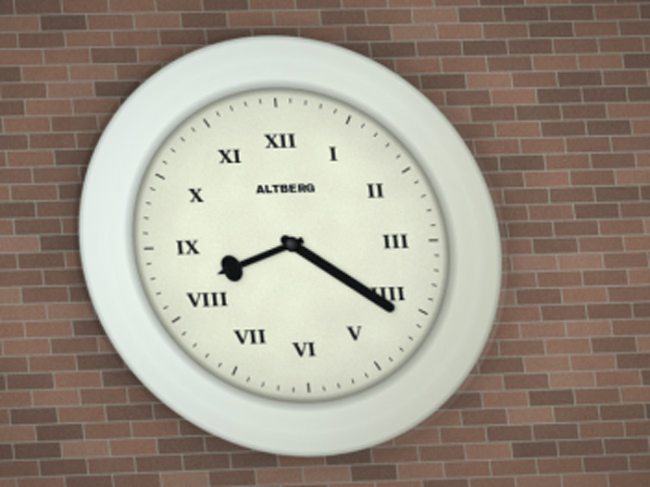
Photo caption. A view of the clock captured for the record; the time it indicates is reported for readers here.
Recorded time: 8:21
